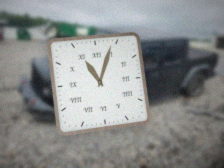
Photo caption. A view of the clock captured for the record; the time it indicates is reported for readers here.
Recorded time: 11:04
